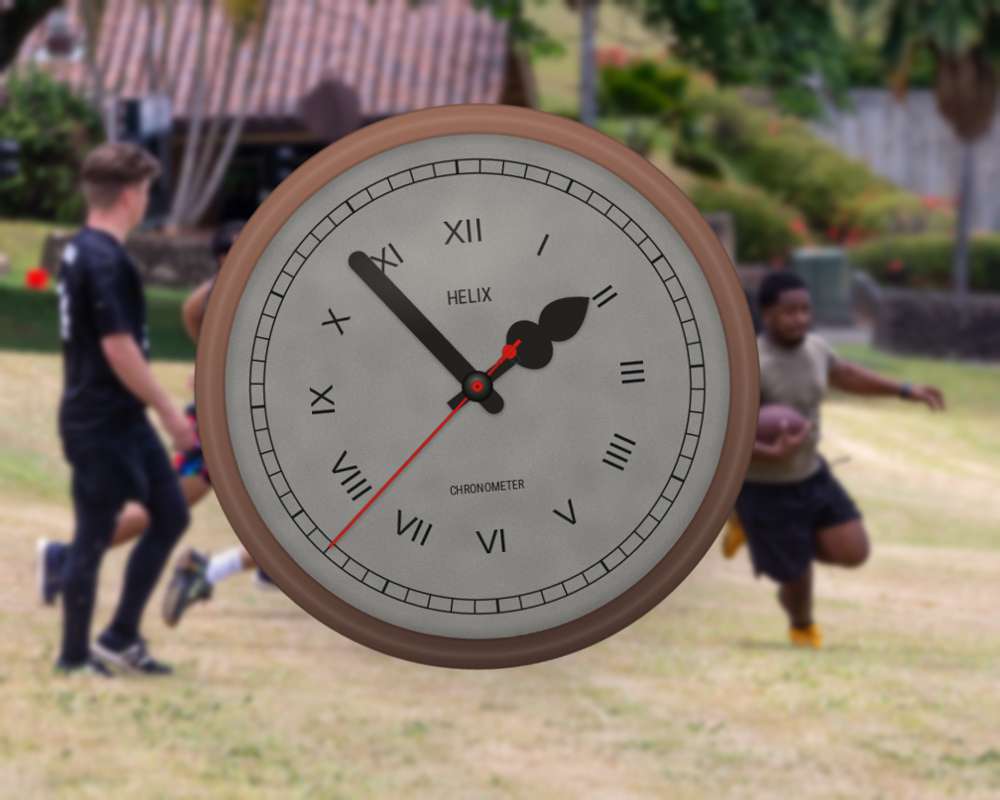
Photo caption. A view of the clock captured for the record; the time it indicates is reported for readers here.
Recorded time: 1:53:38
